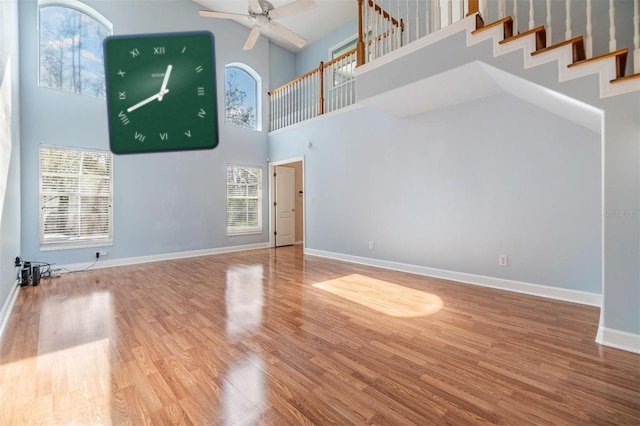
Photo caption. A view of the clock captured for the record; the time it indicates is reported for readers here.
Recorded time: 12:41
